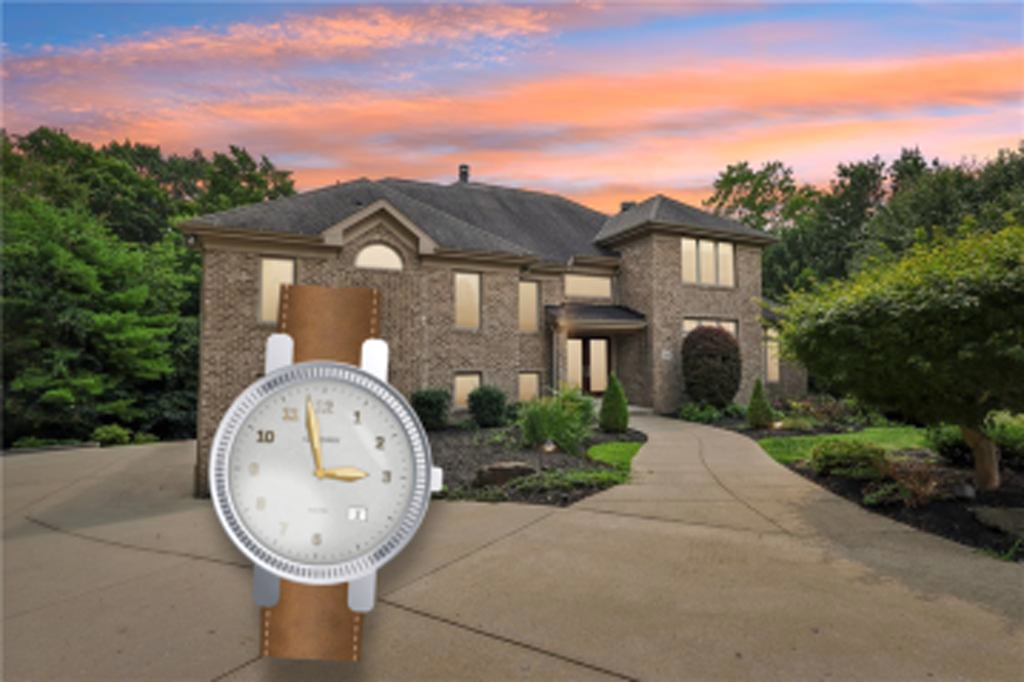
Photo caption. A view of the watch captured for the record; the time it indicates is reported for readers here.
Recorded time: 2:58
